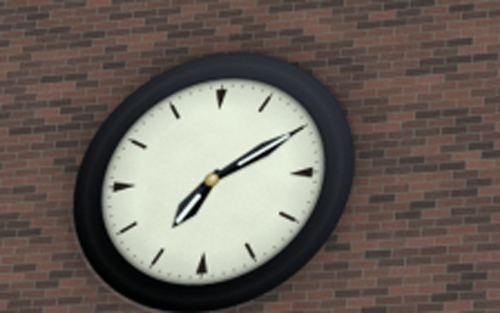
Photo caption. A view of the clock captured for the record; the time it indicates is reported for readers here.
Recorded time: 7:10
